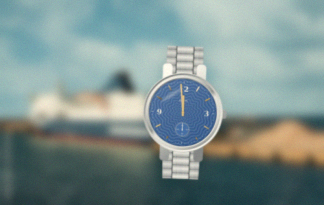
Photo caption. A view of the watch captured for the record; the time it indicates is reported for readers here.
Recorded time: 11:59
